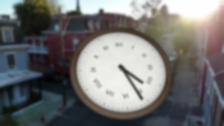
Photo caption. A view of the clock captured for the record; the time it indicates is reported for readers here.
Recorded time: 4:26
